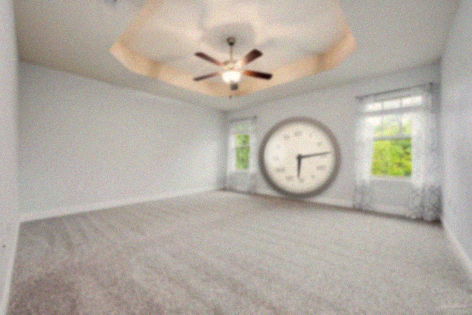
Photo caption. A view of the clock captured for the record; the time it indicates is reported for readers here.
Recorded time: 6:14
